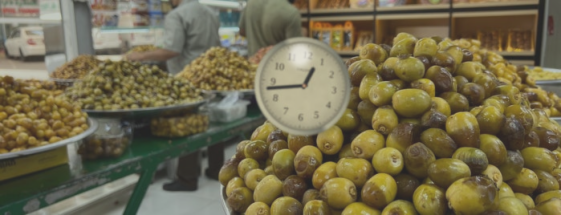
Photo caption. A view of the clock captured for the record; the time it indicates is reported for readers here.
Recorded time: 12:43
